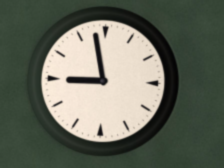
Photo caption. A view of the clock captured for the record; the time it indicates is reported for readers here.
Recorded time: 8:58
